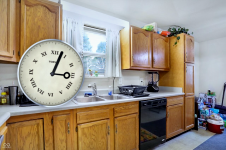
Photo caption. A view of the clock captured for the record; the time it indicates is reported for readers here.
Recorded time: 3:03
